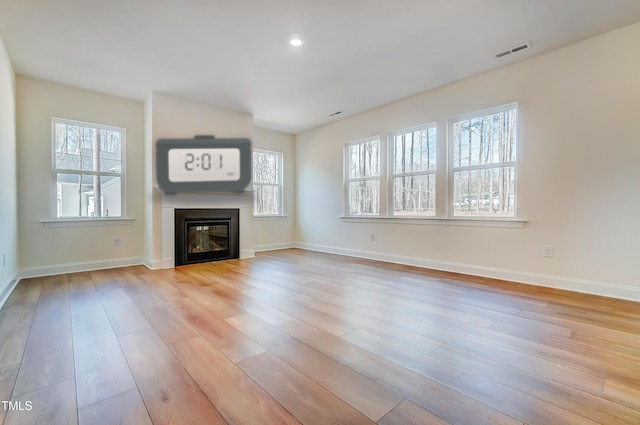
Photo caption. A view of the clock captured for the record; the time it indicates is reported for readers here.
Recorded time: 2:01
